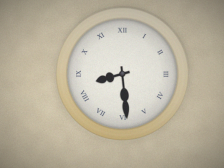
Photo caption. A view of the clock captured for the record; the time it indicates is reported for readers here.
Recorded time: 8:29
